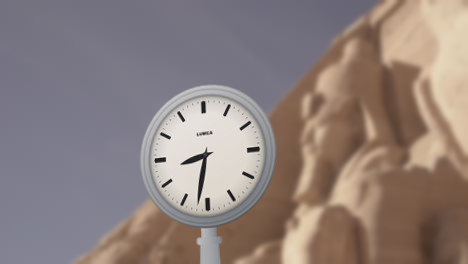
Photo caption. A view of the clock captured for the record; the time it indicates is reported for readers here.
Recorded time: 8:32
